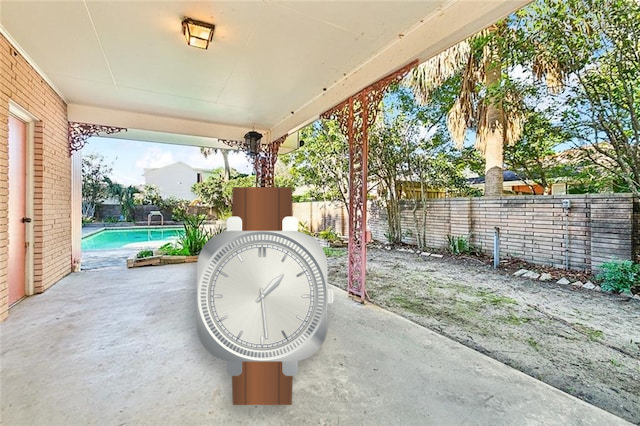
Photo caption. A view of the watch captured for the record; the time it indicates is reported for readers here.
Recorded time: 1:29
